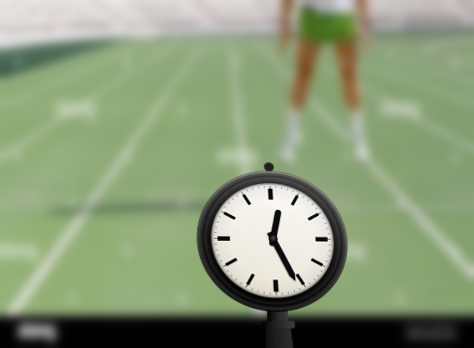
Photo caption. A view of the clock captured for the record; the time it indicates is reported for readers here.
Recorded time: 12:26
